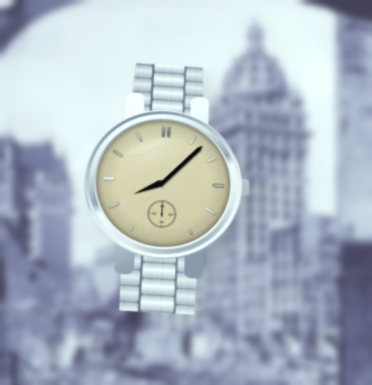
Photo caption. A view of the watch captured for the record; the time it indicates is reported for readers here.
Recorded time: 8:07
